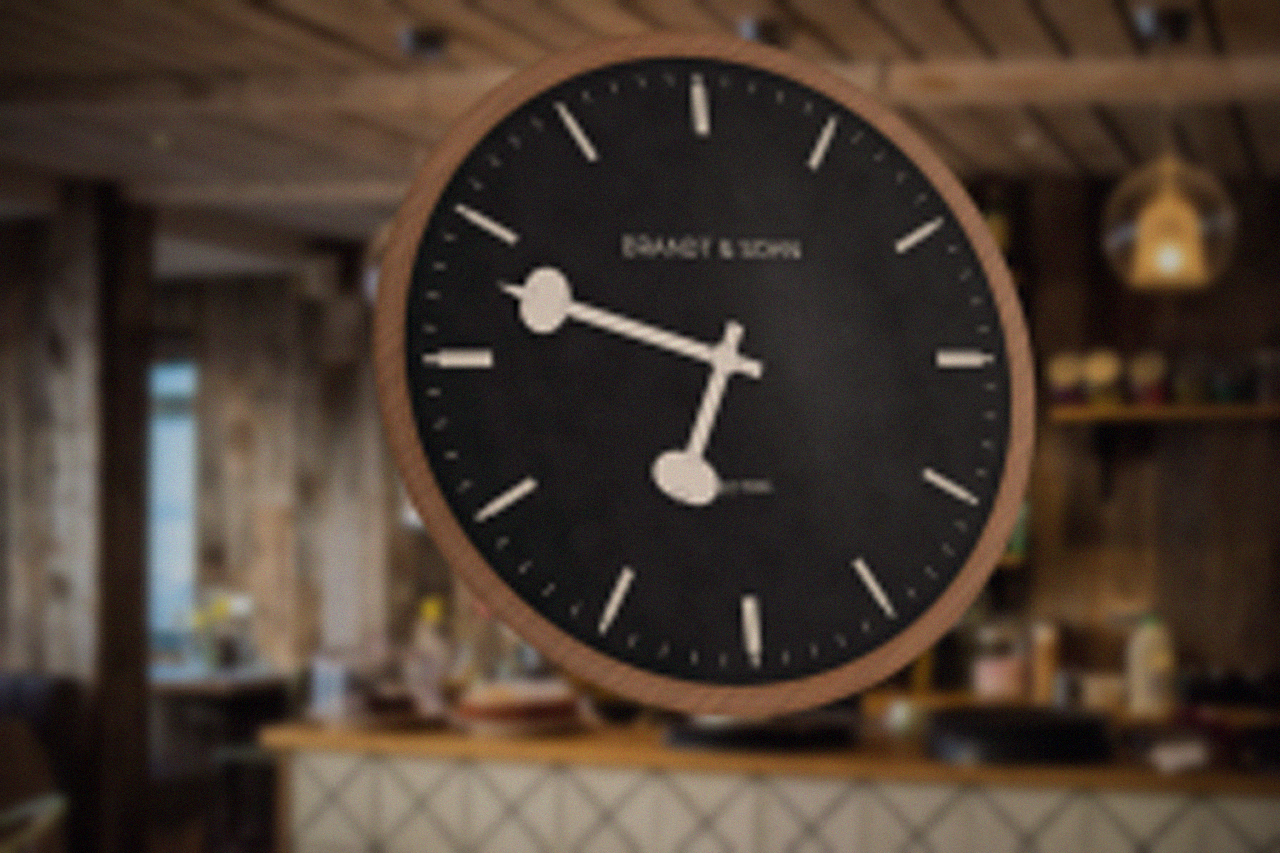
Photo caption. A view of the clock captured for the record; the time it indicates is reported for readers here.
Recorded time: 6:48
